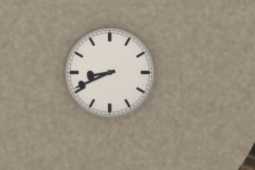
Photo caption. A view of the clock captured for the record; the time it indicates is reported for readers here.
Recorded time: 8:41
